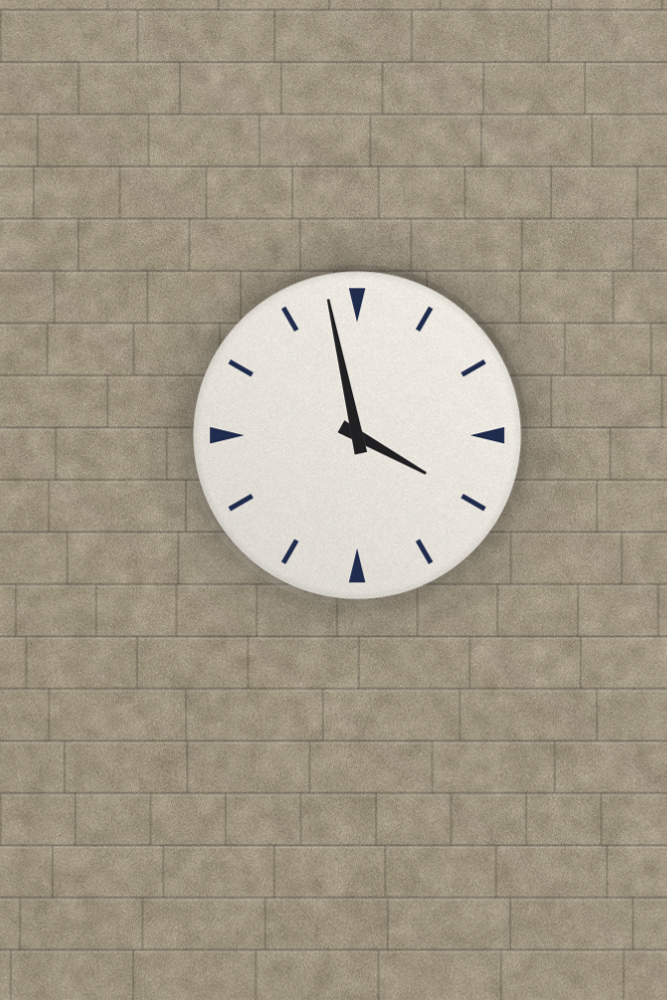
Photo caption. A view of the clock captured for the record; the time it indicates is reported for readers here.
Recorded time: 3:58
